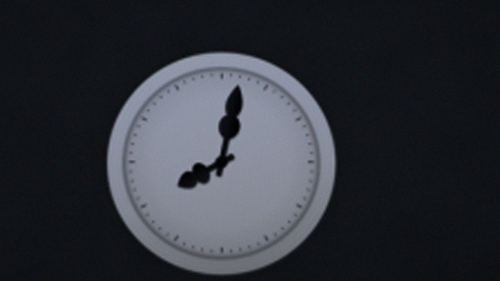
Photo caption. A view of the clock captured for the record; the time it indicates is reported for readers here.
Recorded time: 8:02
